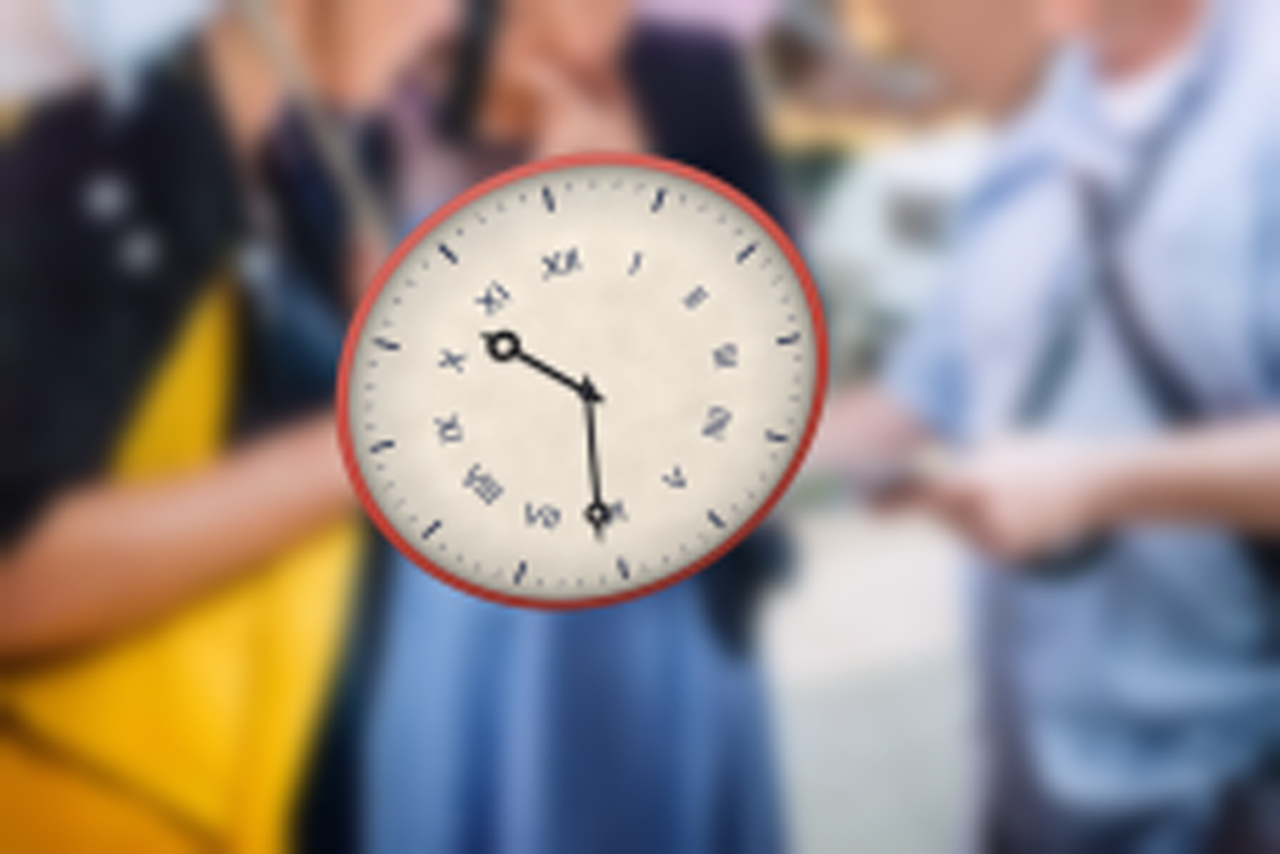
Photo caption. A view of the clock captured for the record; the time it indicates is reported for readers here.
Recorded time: 10:31
